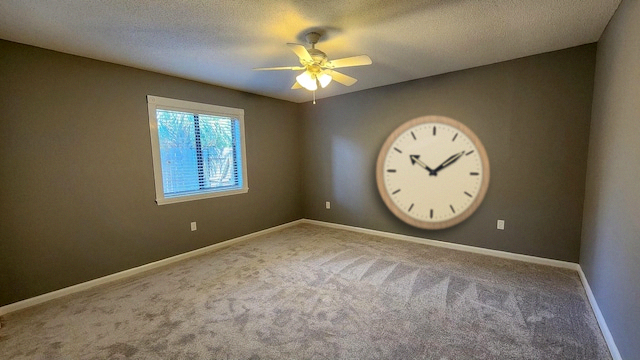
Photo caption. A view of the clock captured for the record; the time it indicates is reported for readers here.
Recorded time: 10:09
